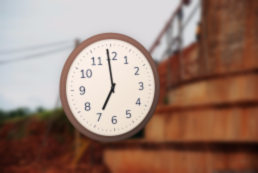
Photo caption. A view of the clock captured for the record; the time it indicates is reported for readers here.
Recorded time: 6:59
